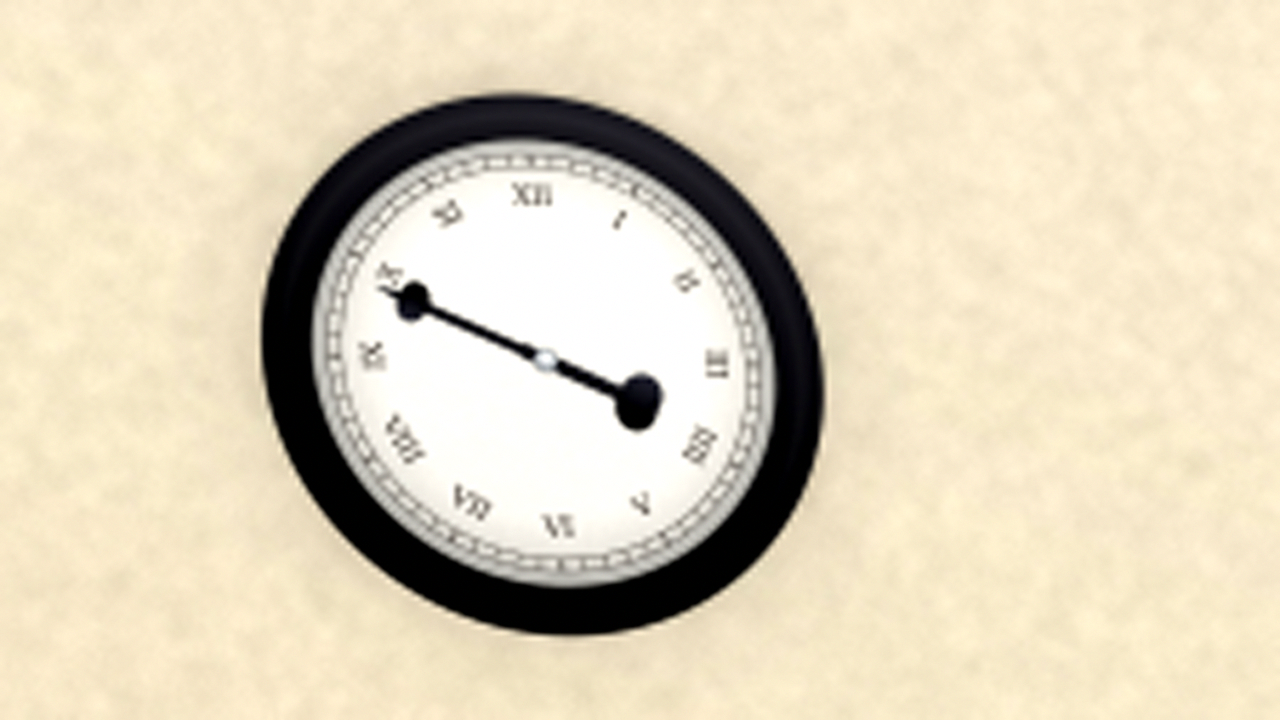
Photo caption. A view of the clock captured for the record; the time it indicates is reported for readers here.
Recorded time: 3:49
